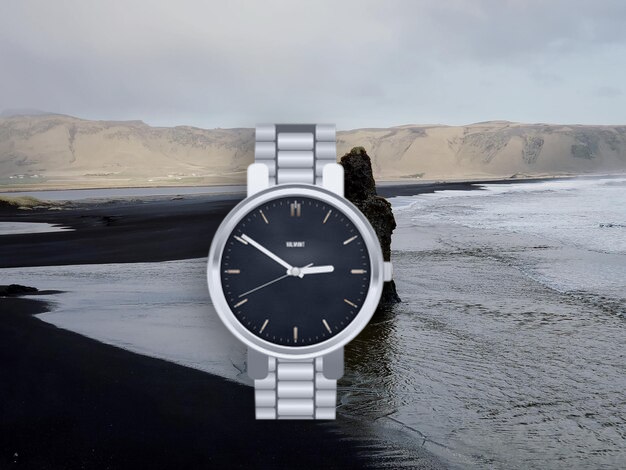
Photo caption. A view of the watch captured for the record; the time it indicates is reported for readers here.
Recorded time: 2:50:41
